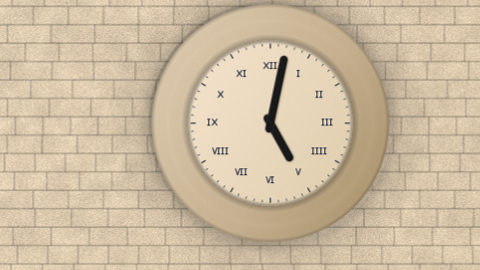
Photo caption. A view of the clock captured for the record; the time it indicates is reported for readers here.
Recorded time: 5:02
